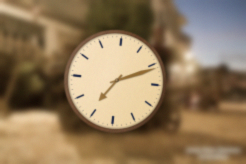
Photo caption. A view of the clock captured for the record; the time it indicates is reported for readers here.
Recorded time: 7:11
